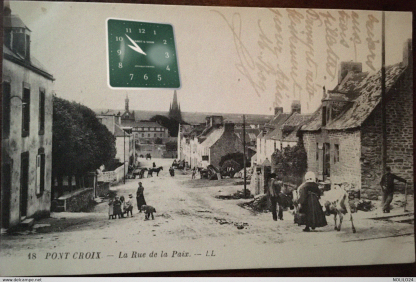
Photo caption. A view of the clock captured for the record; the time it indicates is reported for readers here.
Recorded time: 9:53
